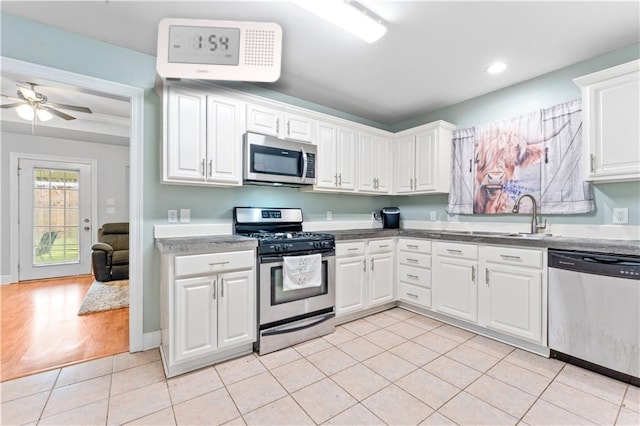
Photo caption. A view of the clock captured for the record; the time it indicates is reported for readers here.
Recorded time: 1:54
